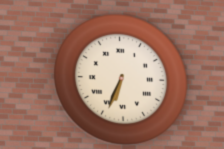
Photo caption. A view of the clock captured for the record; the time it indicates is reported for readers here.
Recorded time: 6:34
